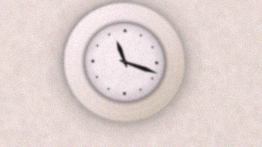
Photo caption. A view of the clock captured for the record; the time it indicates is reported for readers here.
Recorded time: 11:18
